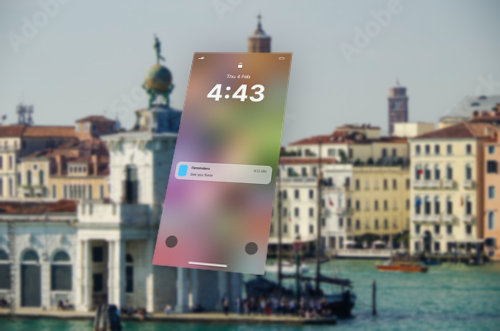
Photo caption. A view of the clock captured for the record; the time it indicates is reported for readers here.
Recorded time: 4:43
